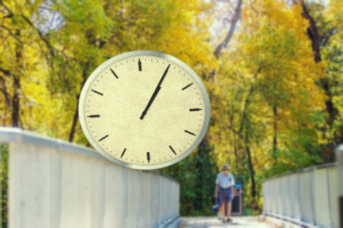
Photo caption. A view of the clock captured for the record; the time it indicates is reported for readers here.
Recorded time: 1:05
